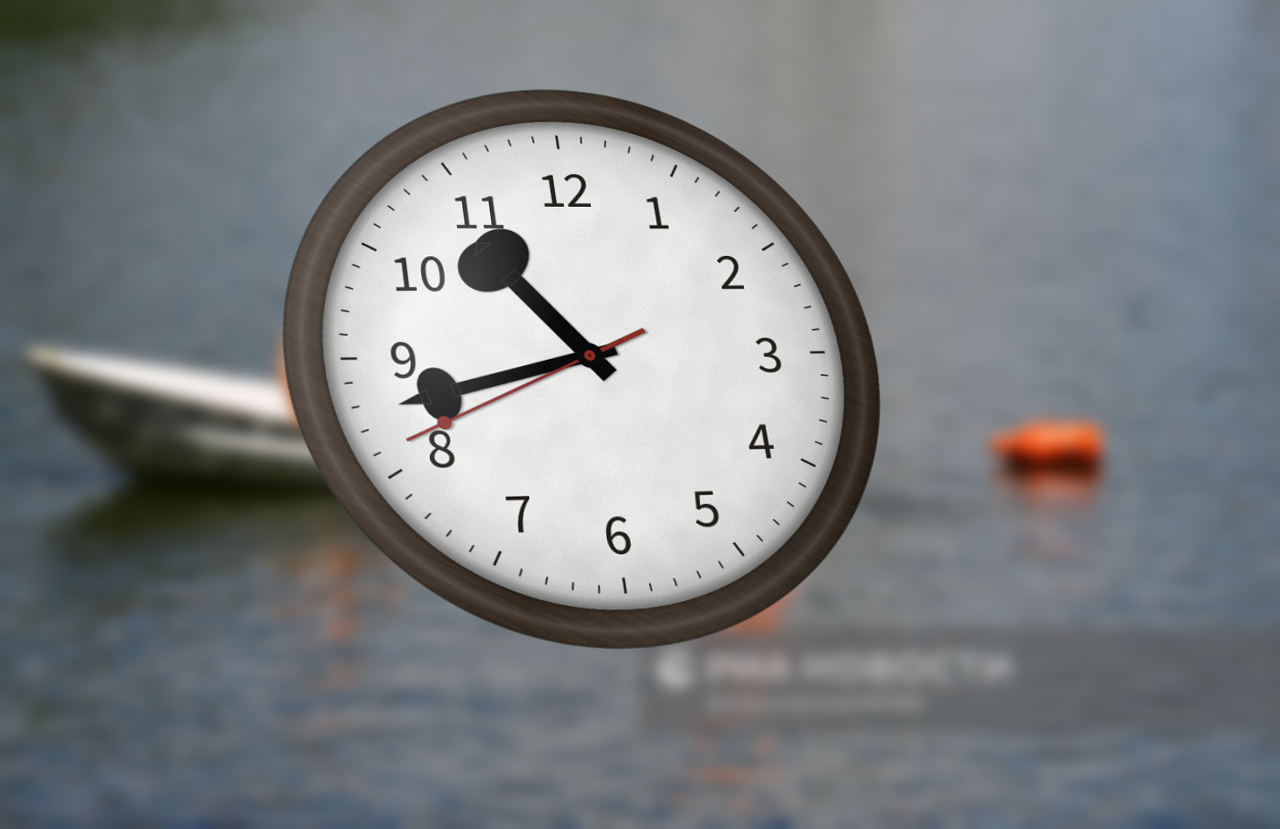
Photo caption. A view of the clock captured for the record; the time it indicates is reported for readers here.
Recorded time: 10:42:41
